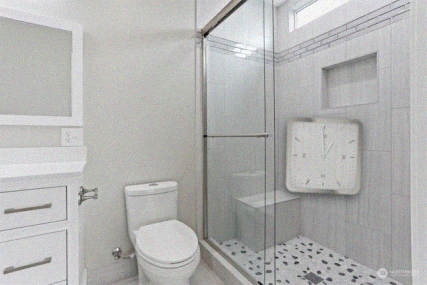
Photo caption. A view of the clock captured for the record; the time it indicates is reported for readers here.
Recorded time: 12:59
